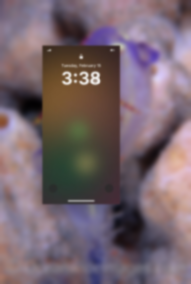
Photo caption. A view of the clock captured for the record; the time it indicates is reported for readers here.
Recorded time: 3:38
